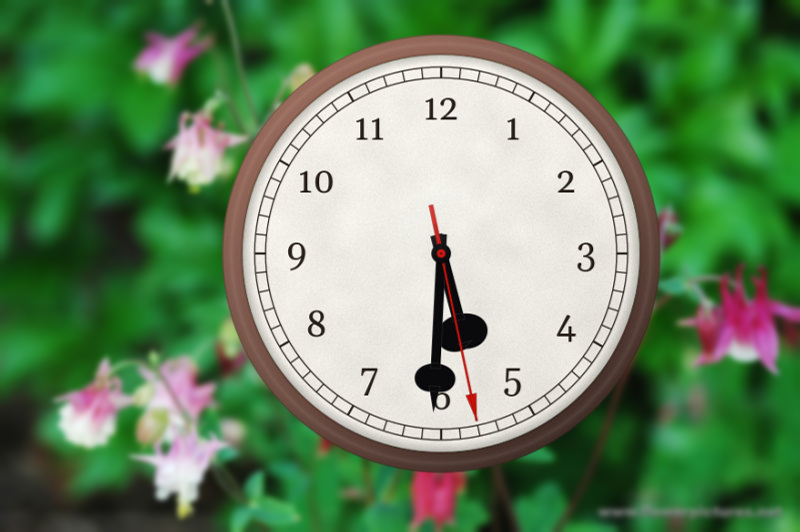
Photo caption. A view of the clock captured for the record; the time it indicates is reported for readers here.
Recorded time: 5:30:28
